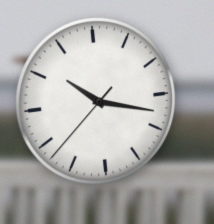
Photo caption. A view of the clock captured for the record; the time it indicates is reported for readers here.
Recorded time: 10:17:38
